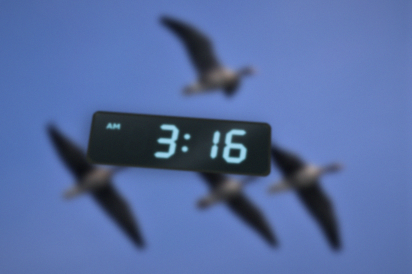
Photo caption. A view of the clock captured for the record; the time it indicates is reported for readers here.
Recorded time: 3:16
